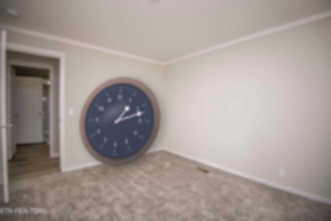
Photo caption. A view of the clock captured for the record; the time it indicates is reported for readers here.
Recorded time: 1:12
